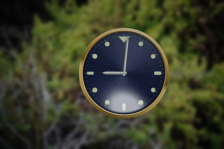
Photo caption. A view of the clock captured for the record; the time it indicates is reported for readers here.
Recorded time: 9:01
